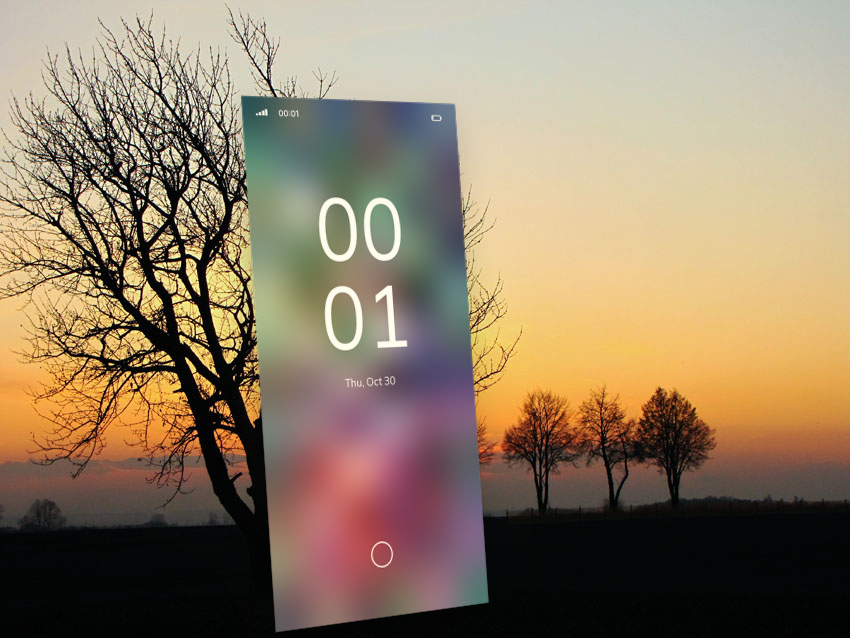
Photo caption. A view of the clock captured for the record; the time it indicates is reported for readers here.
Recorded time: 0:01
